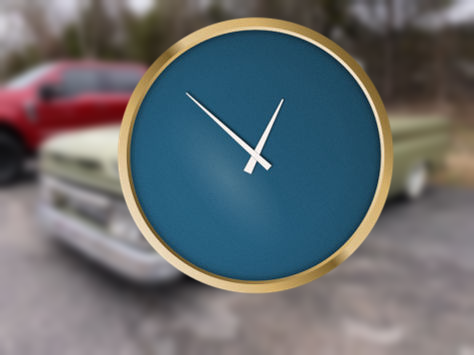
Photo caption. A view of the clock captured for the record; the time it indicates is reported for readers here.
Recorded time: 12:52
